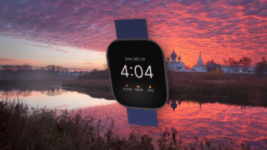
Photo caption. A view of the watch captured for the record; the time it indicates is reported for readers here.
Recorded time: 4:04
